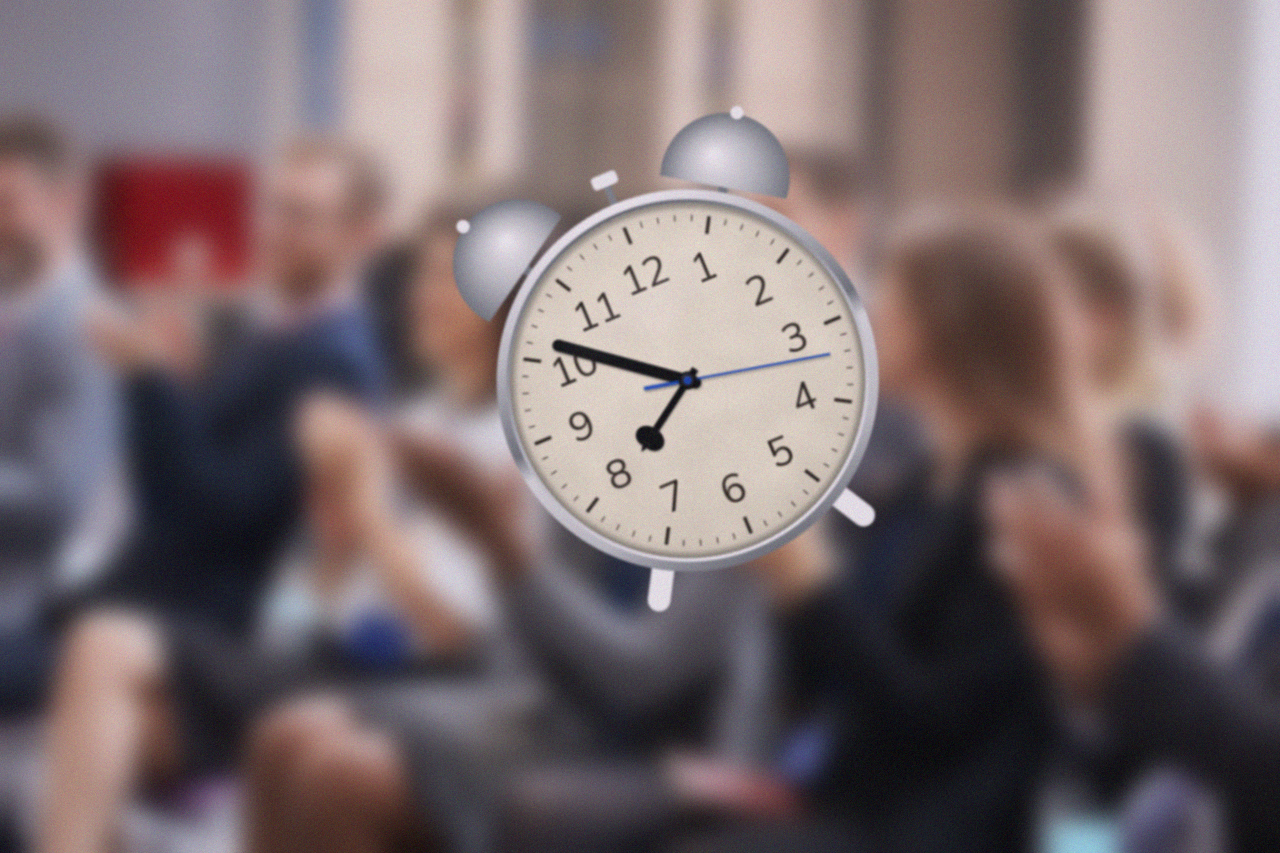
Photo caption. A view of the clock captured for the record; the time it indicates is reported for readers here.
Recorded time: 7:51:17
